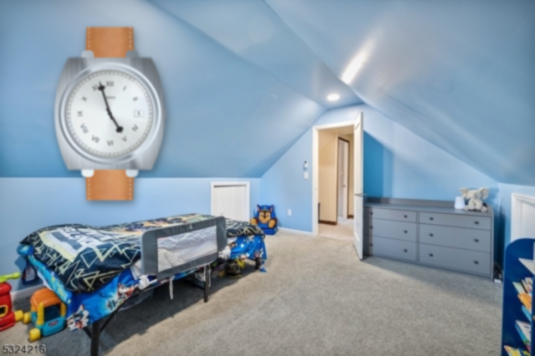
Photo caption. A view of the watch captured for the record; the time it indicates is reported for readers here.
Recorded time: 4:57
